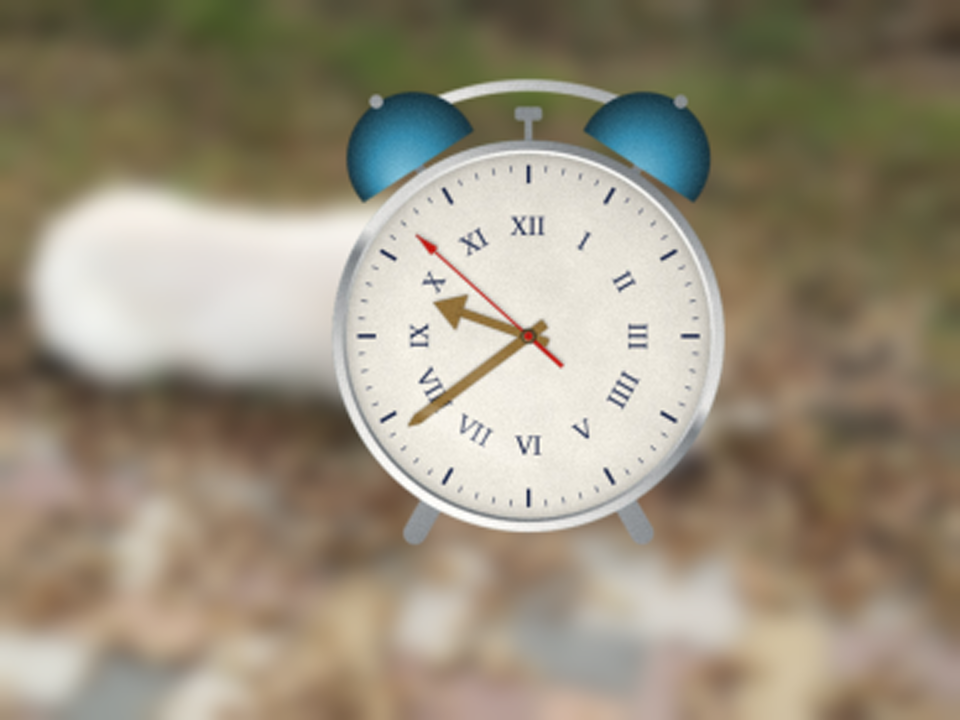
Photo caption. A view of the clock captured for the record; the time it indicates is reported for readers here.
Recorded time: 9:38:52
